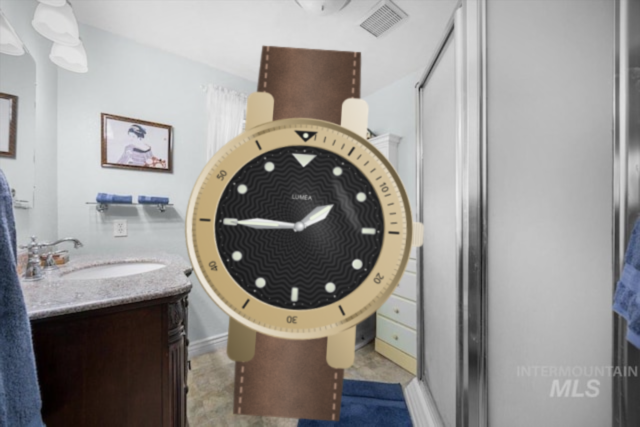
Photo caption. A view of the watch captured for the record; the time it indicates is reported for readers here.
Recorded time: 1:45
